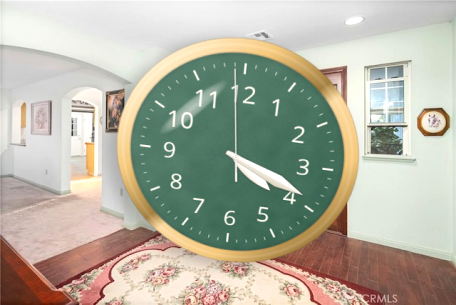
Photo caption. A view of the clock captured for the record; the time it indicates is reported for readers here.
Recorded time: 4:18:59
